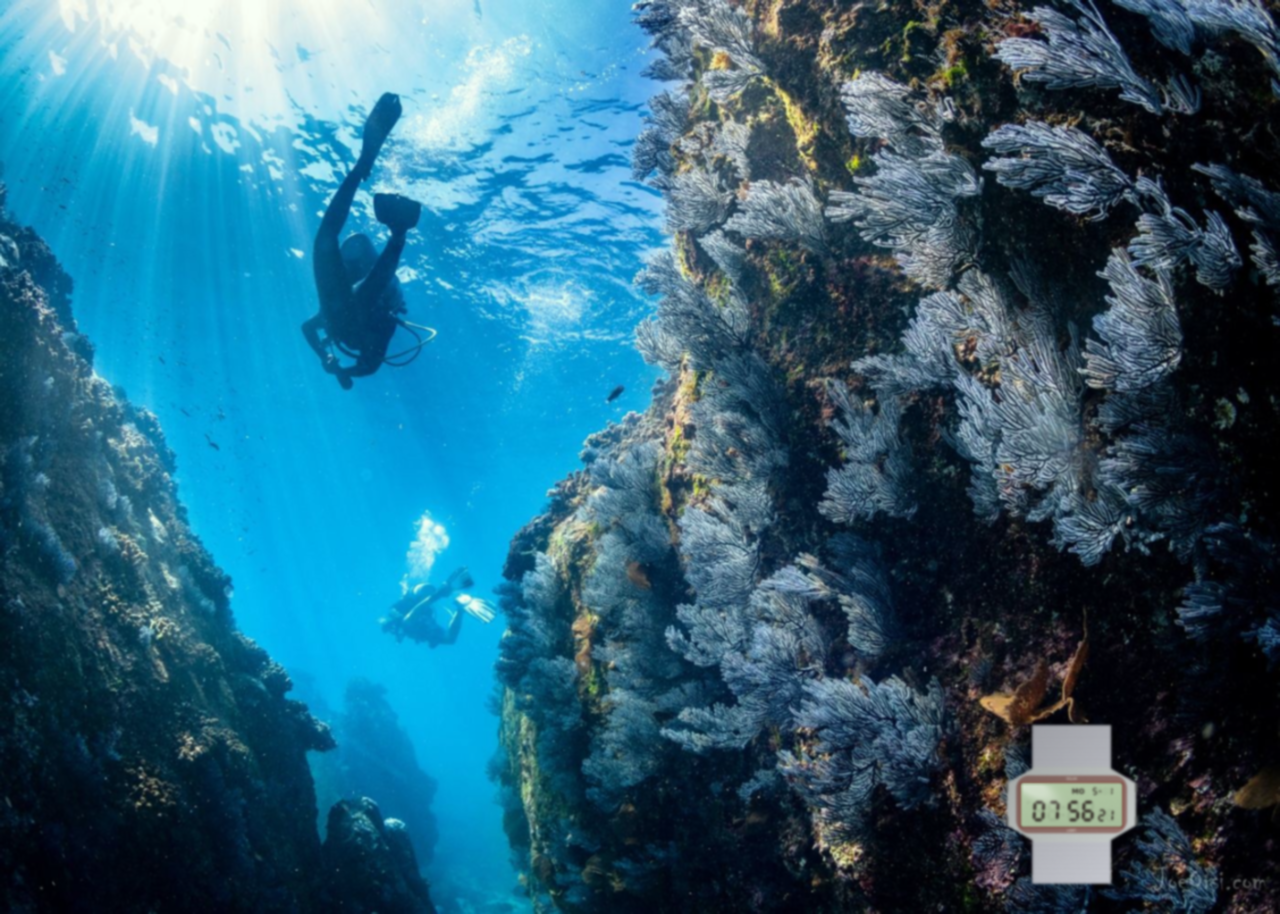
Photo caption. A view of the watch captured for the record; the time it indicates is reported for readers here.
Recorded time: 7:56:21
